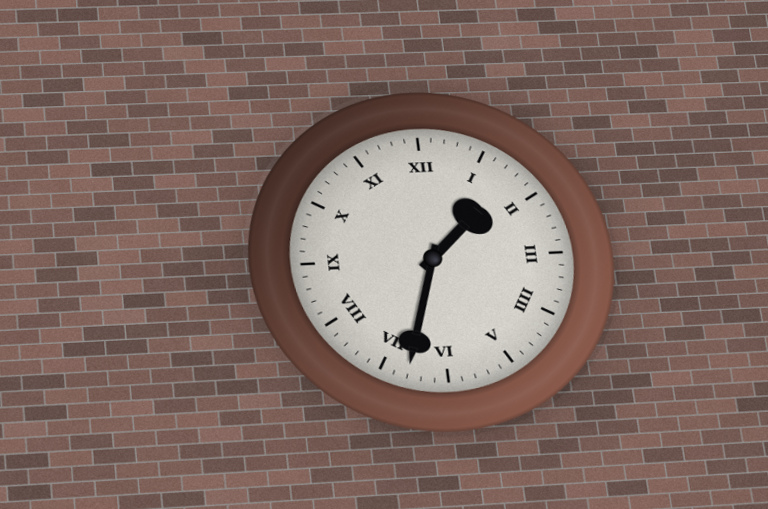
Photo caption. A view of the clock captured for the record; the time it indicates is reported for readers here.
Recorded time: 1:33
